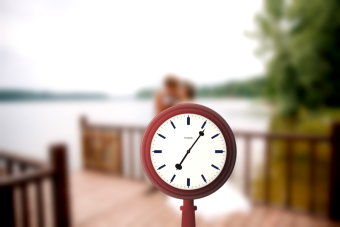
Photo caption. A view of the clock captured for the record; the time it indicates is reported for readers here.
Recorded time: 7:06
